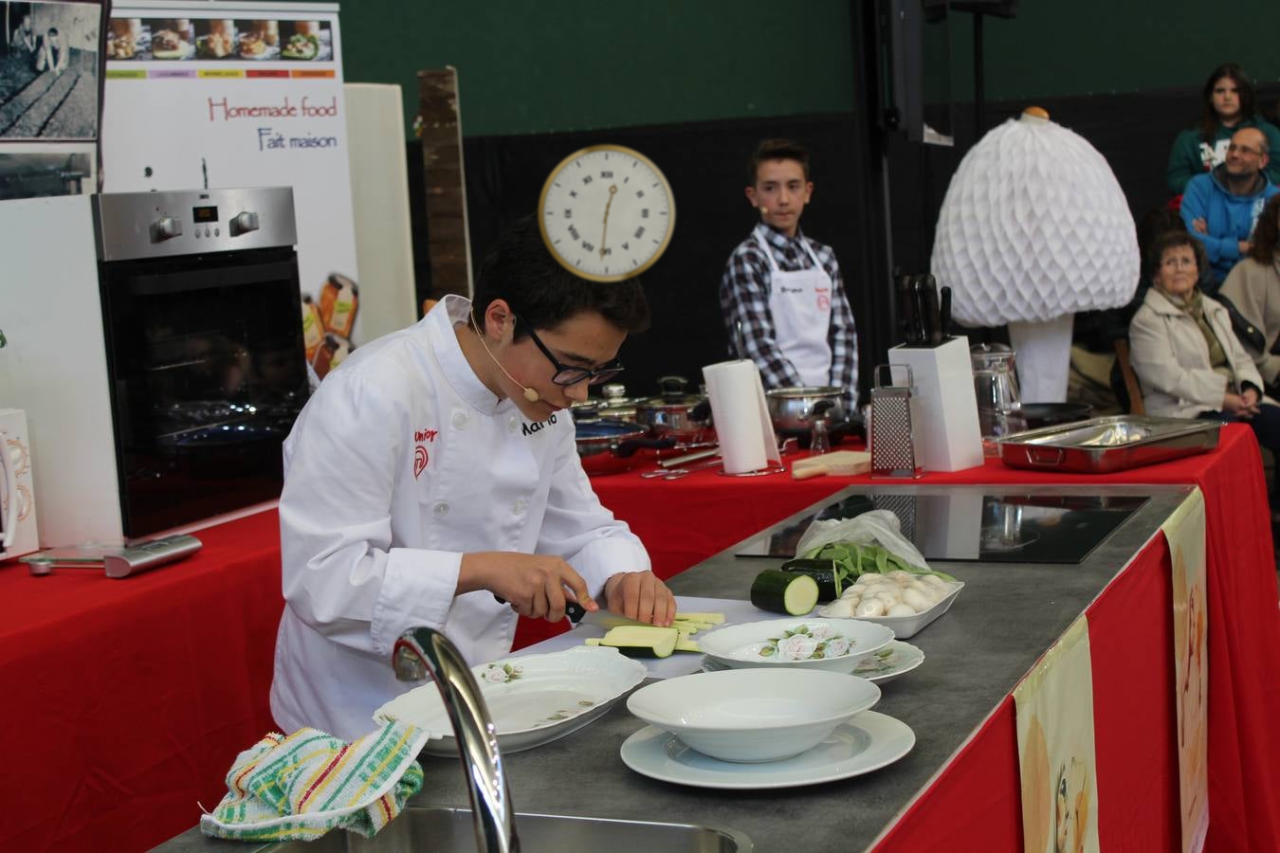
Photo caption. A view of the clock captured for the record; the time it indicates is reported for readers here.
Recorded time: 12:31
